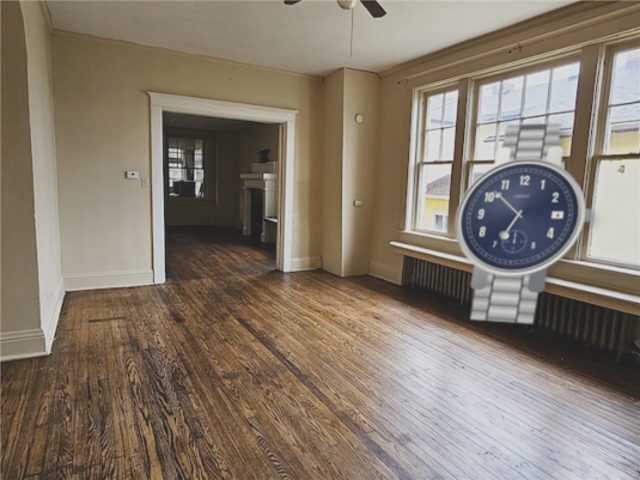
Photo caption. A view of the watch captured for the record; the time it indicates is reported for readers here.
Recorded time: 6:52
